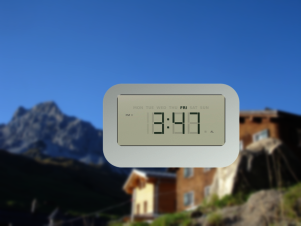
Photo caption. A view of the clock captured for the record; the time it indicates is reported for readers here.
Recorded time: 3:47
